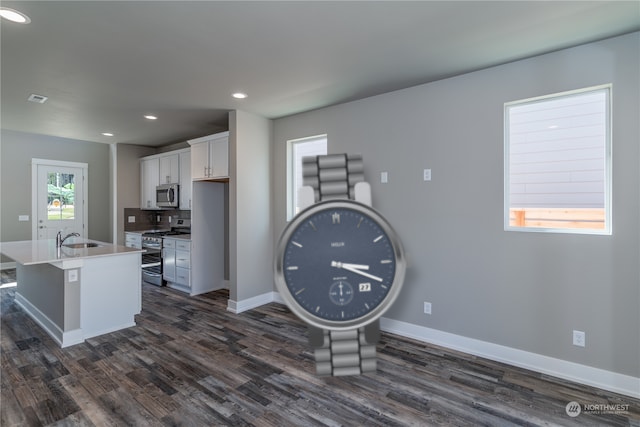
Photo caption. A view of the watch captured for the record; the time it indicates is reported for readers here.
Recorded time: 3:19
